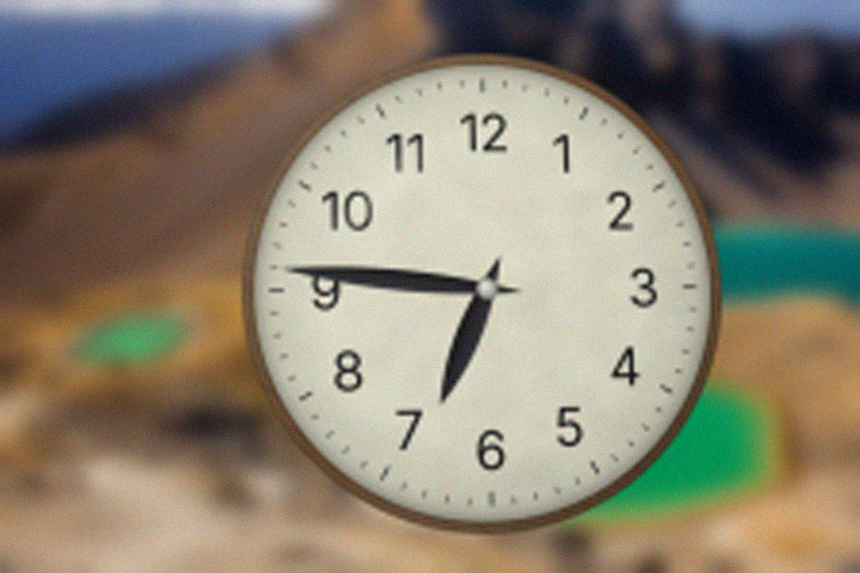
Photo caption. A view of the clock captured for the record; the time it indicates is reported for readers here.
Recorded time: 6:46
